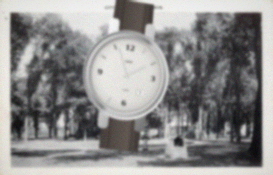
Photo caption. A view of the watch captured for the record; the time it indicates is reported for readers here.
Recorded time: 1:56
